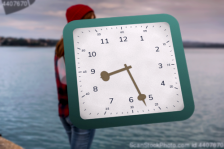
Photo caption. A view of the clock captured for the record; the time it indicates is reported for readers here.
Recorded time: 8:27
